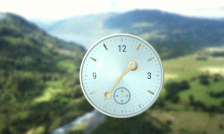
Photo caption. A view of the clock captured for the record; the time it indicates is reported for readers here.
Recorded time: 1:36
